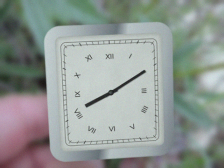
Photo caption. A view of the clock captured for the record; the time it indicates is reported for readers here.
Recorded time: 8:10
